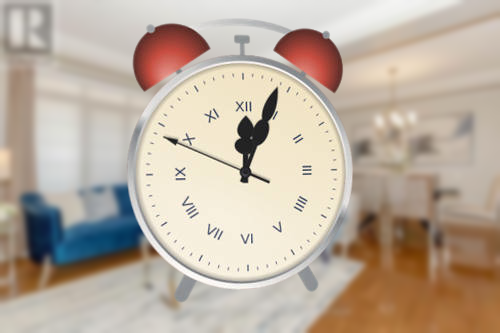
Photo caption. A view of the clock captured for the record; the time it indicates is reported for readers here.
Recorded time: 12:03:49
